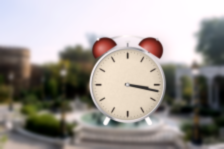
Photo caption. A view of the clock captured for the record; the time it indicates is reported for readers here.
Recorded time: 3:17
